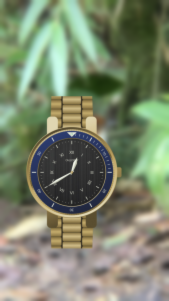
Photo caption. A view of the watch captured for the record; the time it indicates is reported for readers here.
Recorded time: 12:40
